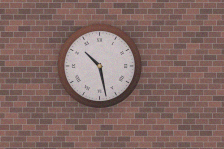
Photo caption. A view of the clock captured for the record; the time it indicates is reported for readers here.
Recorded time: 10:28
